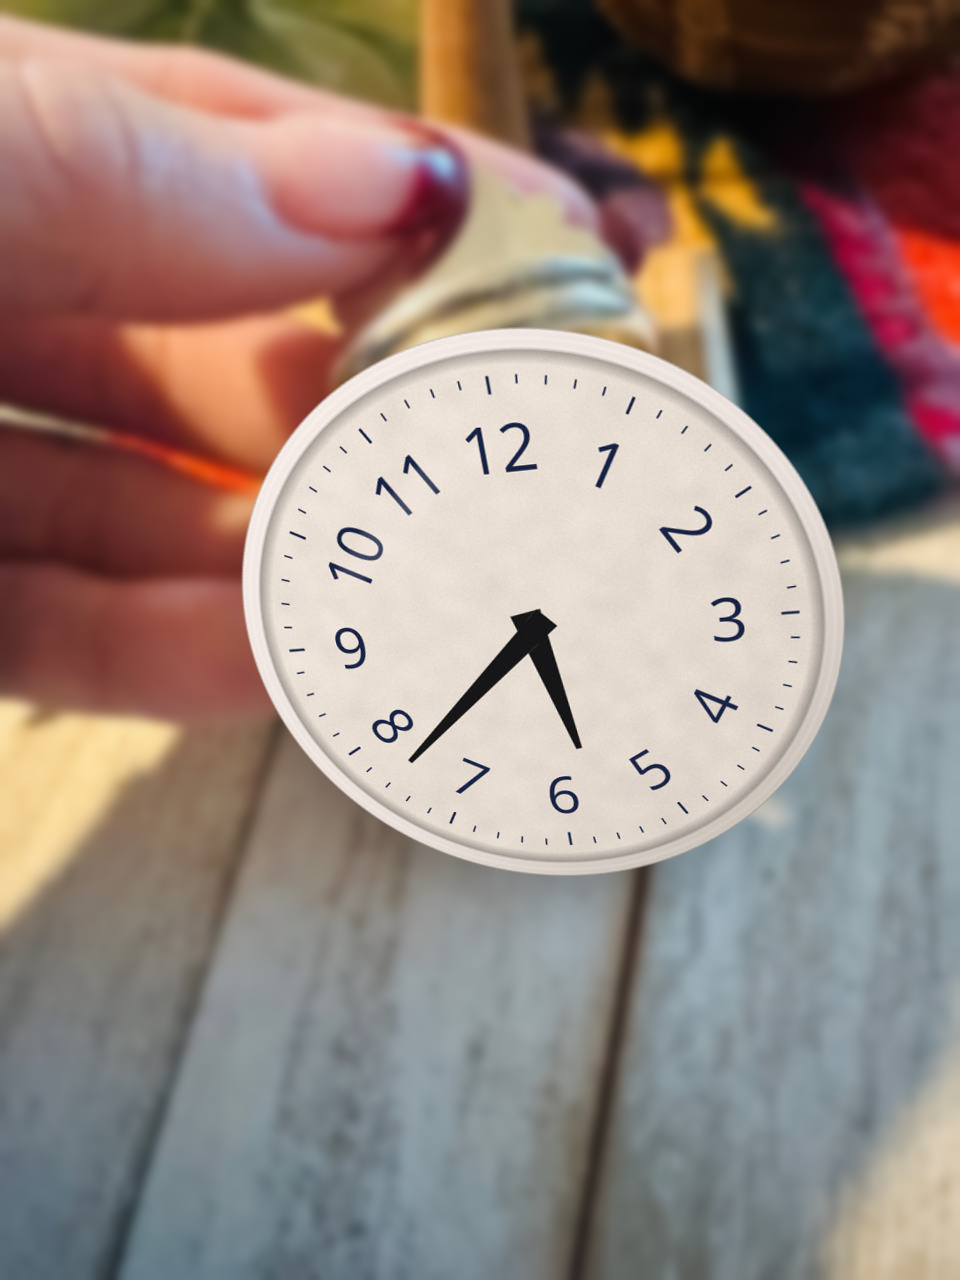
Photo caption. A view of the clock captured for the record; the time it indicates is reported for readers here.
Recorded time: 5:38
